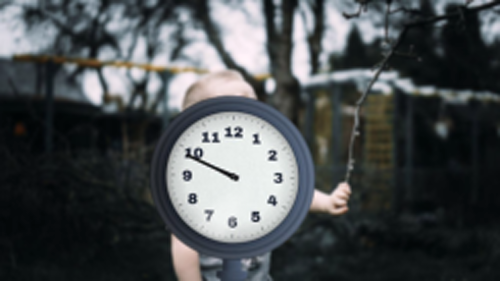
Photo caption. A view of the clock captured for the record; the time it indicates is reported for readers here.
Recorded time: 9:49
